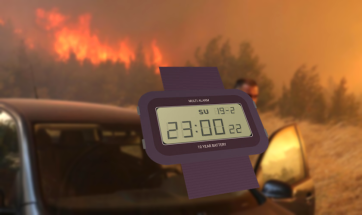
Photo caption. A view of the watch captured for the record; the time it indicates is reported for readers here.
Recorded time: 23:00:22
